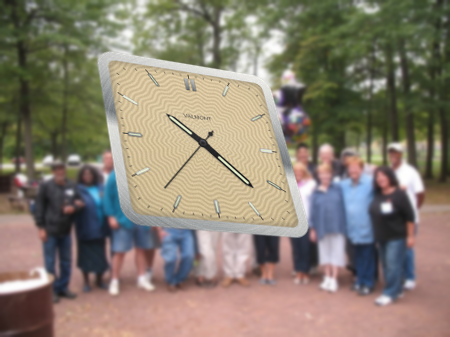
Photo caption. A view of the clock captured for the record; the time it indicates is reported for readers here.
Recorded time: 10:22:37
